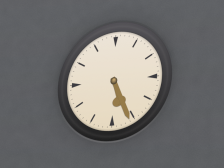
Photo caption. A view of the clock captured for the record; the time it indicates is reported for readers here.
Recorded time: 5:26
